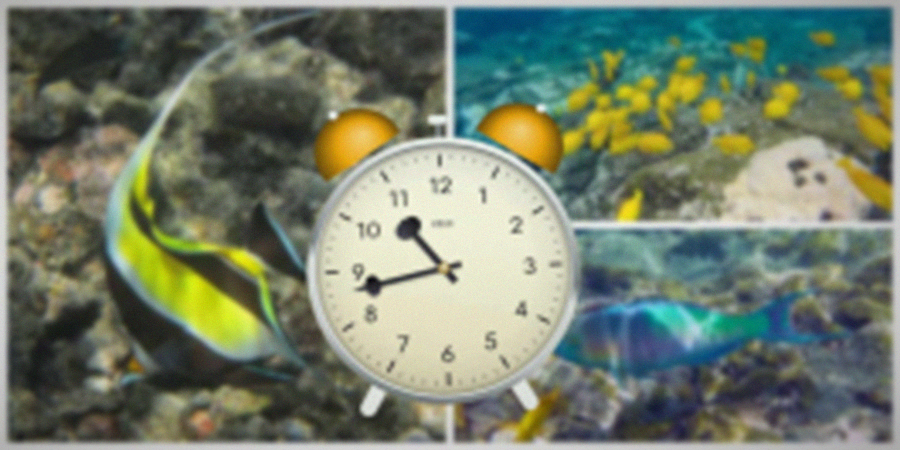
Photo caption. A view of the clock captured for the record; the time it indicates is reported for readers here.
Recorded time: 10:43
